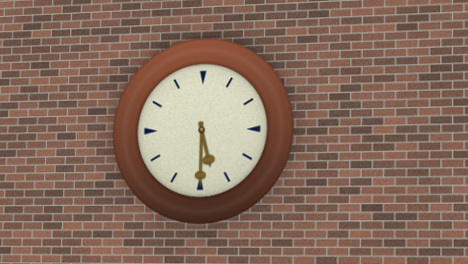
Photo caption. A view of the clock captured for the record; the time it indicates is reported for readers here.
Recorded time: 5:30
